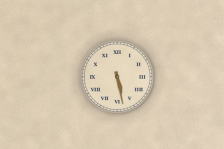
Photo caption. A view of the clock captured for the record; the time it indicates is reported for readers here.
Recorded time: 5:28
